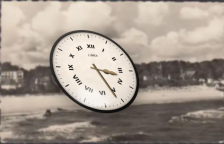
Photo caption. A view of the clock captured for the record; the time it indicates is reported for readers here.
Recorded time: 3:26
